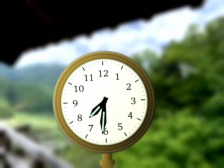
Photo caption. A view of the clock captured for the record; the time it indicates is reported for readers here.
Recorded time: 7:31
